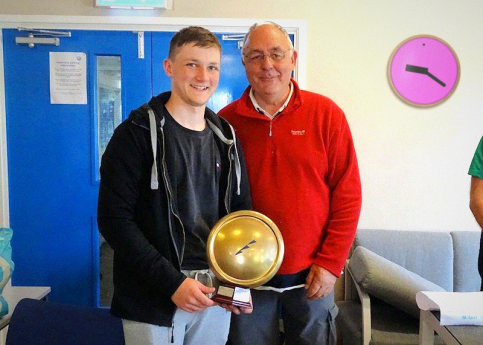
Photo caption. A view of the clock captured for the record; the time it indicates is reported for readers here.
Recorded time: 9:21
